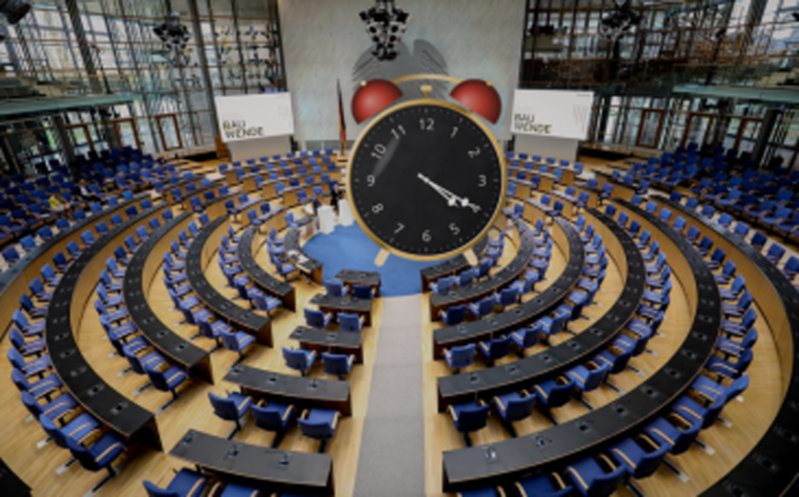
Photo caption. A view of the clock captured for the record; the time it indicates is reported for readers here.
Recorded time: 4:20
